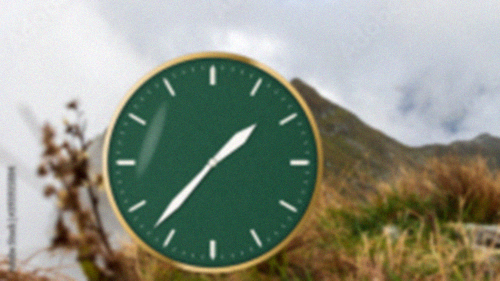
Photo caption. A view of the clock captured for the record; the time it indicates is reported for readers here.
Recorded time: 1:37
